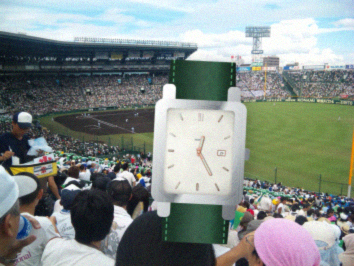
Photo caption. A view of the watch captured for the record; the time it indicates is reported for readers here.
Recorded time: 12:25
